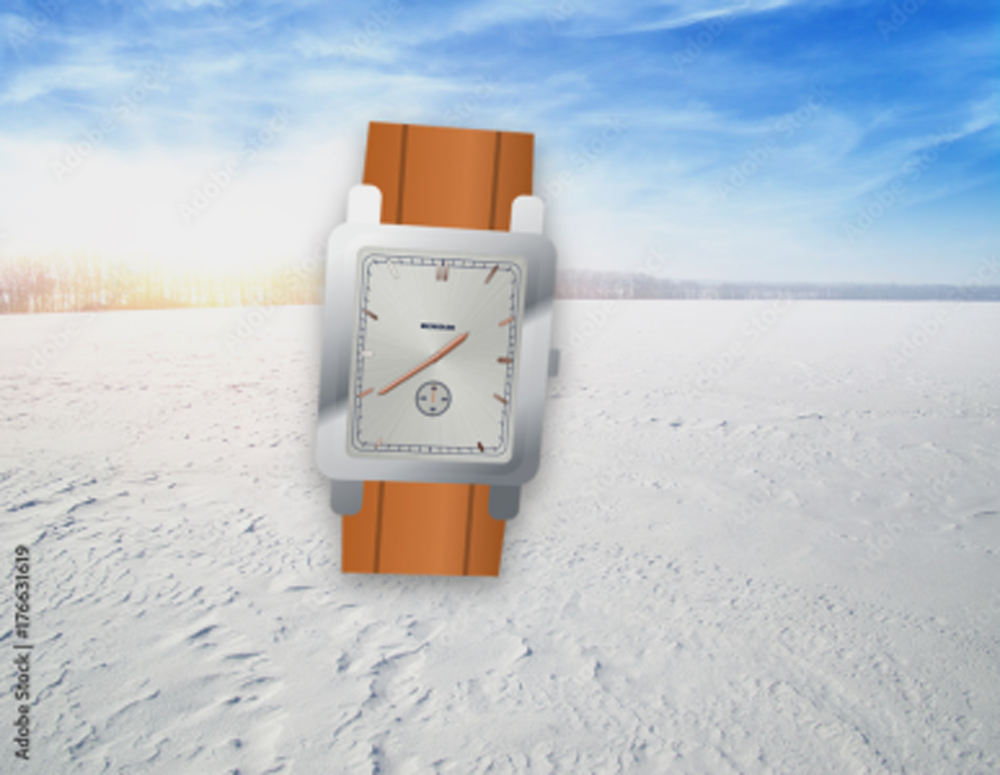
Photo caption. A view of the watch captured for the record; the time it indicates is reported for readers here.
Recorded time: 1:39
